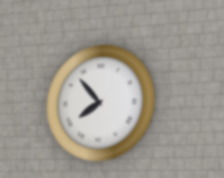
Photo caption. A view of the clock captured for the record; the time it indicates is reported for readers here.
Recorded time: 7:53
